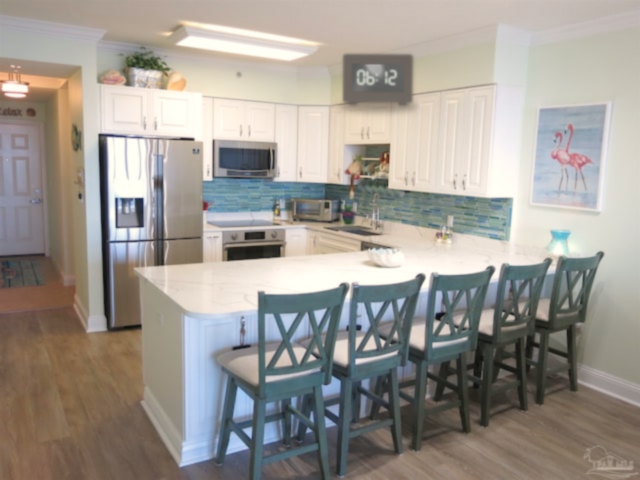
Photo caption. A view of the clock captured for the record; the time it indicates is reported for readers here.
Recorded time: 6:12
